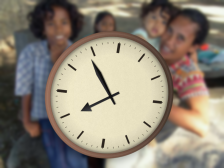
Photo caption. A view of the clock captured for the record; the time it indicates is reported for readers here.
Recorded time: 7:54
